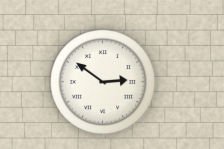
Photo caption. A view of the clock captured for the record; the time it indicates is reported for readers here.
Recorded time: 2:51
